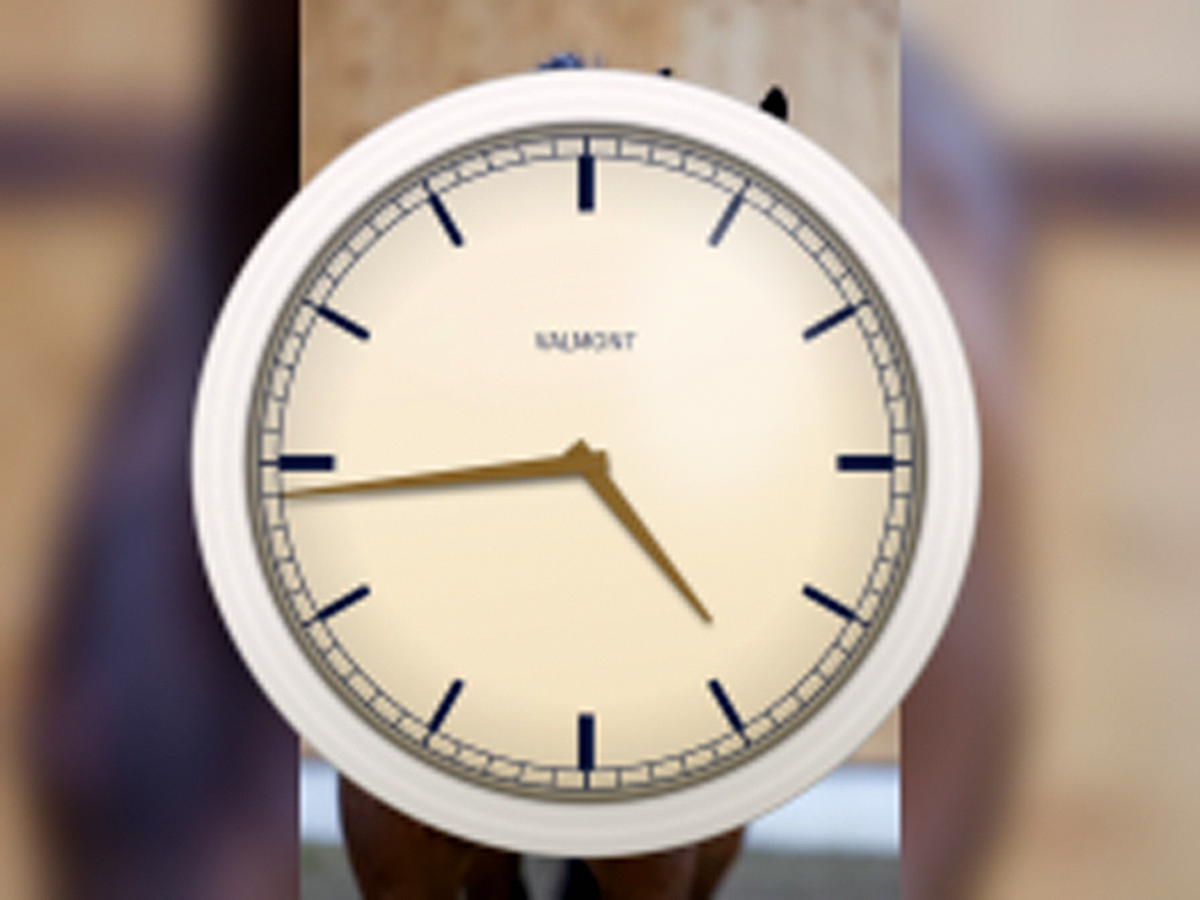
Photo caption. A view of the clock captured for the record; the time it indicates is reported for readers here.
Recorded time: 4:44
